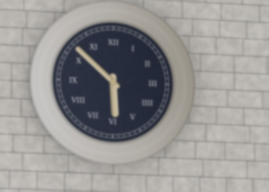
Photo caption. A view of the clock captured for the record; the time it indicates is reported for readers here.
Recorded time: 5:52
